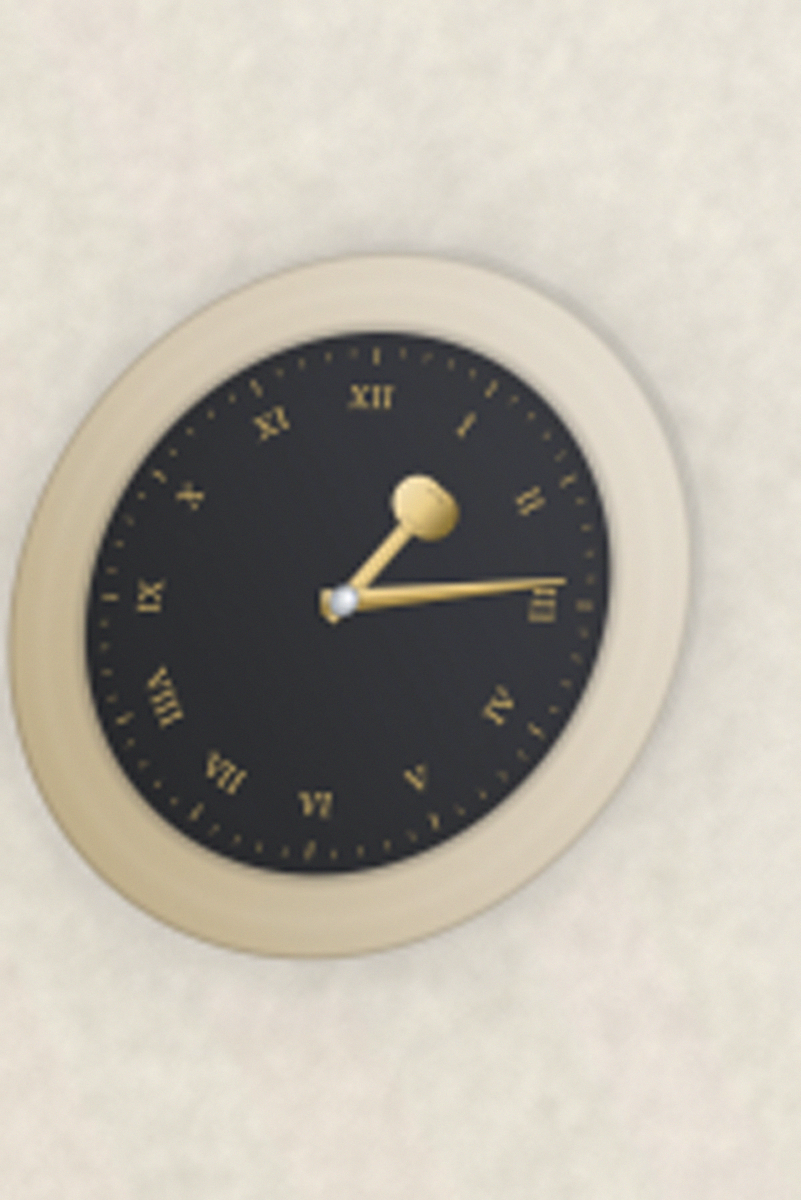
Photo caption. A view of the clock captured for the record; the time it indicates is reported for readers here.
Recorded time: 1:14
